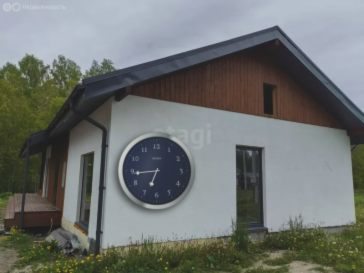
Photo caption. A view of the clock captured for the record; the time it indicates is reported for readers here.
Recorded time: 6:44
